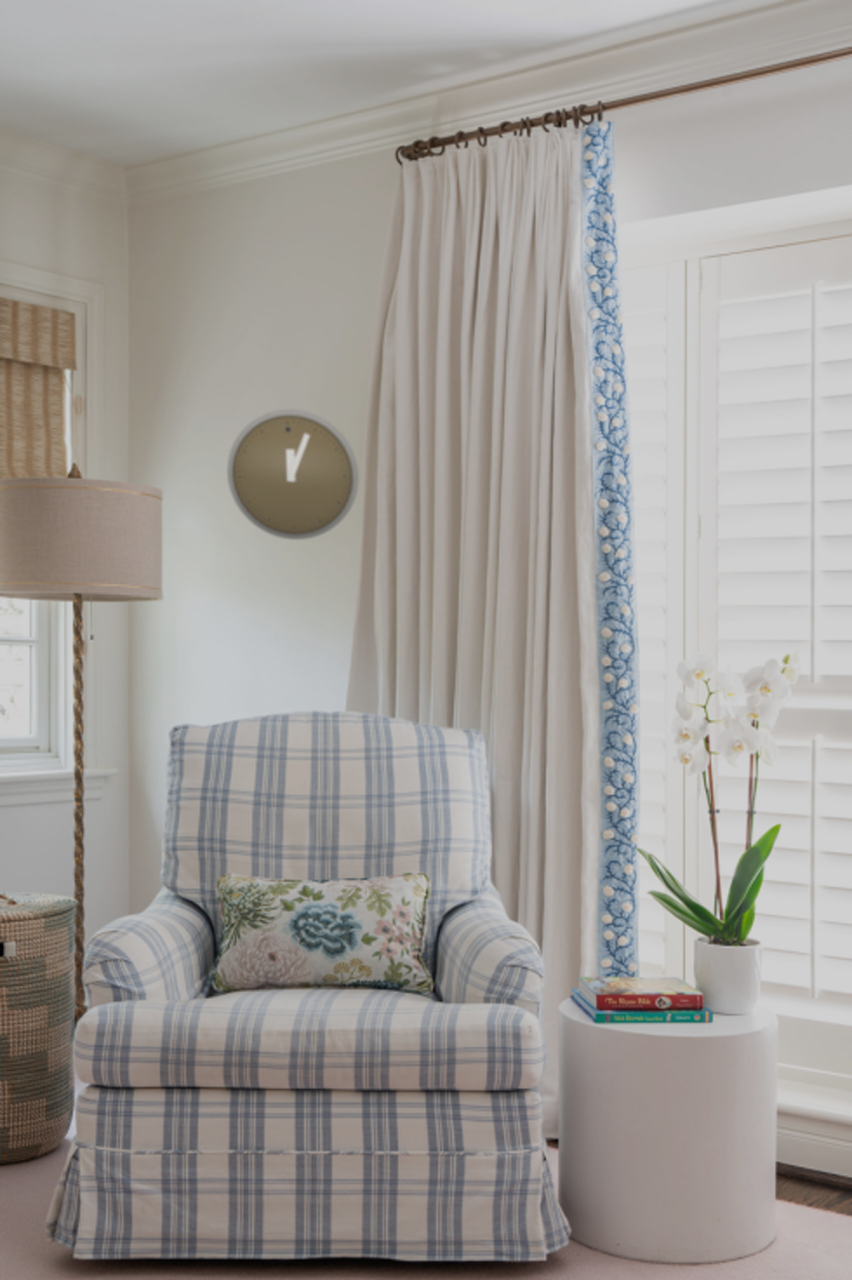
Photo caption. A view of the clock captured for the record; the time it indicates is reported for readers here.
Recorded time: 12:04
